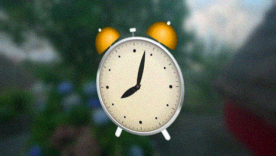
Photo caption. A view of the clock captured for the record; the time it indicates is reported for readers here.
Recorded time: 8:03
